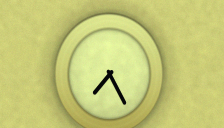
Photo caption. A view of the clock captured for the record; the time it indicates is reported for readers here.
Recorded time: 7:25
